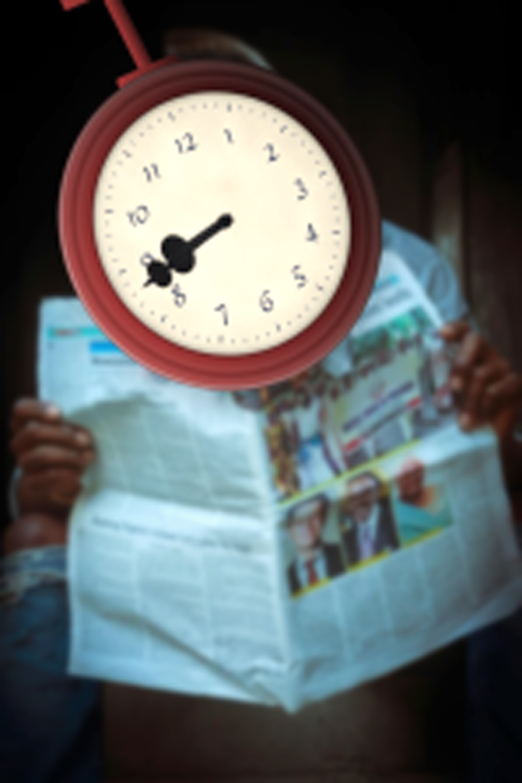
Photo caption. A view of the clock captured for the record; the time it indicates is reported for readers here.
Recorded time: 8:43
